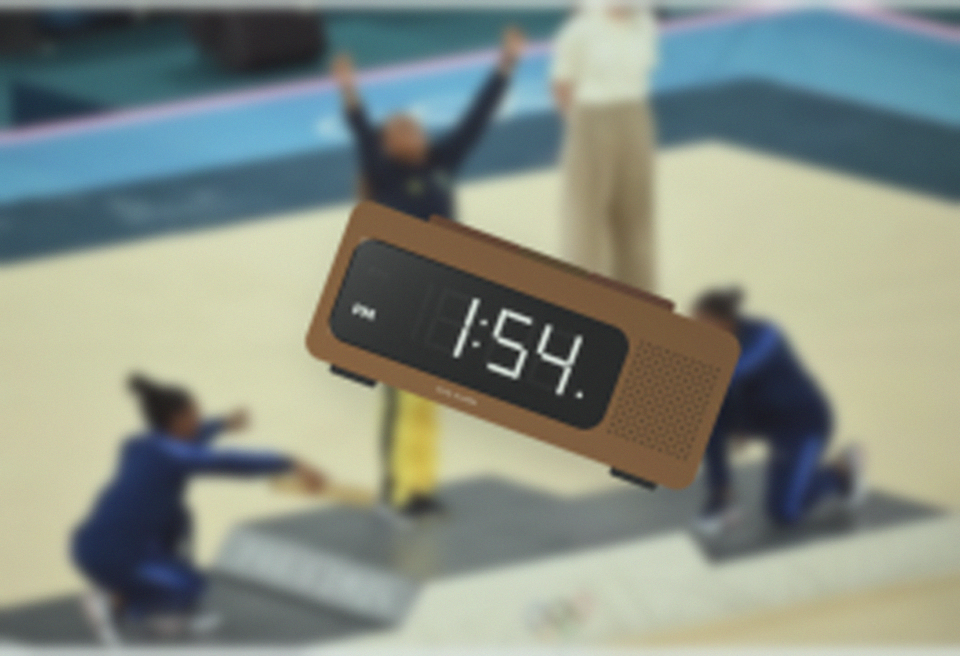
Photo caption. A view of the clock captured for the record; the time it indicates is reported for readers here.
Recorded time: 1:54
